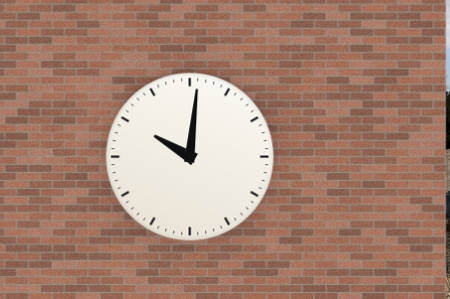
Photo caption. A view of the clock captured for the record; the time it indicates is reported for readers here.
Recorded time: 10:01
